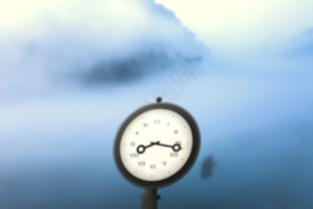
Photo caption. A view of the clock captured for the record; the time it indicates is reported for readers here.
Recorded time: 8:17
